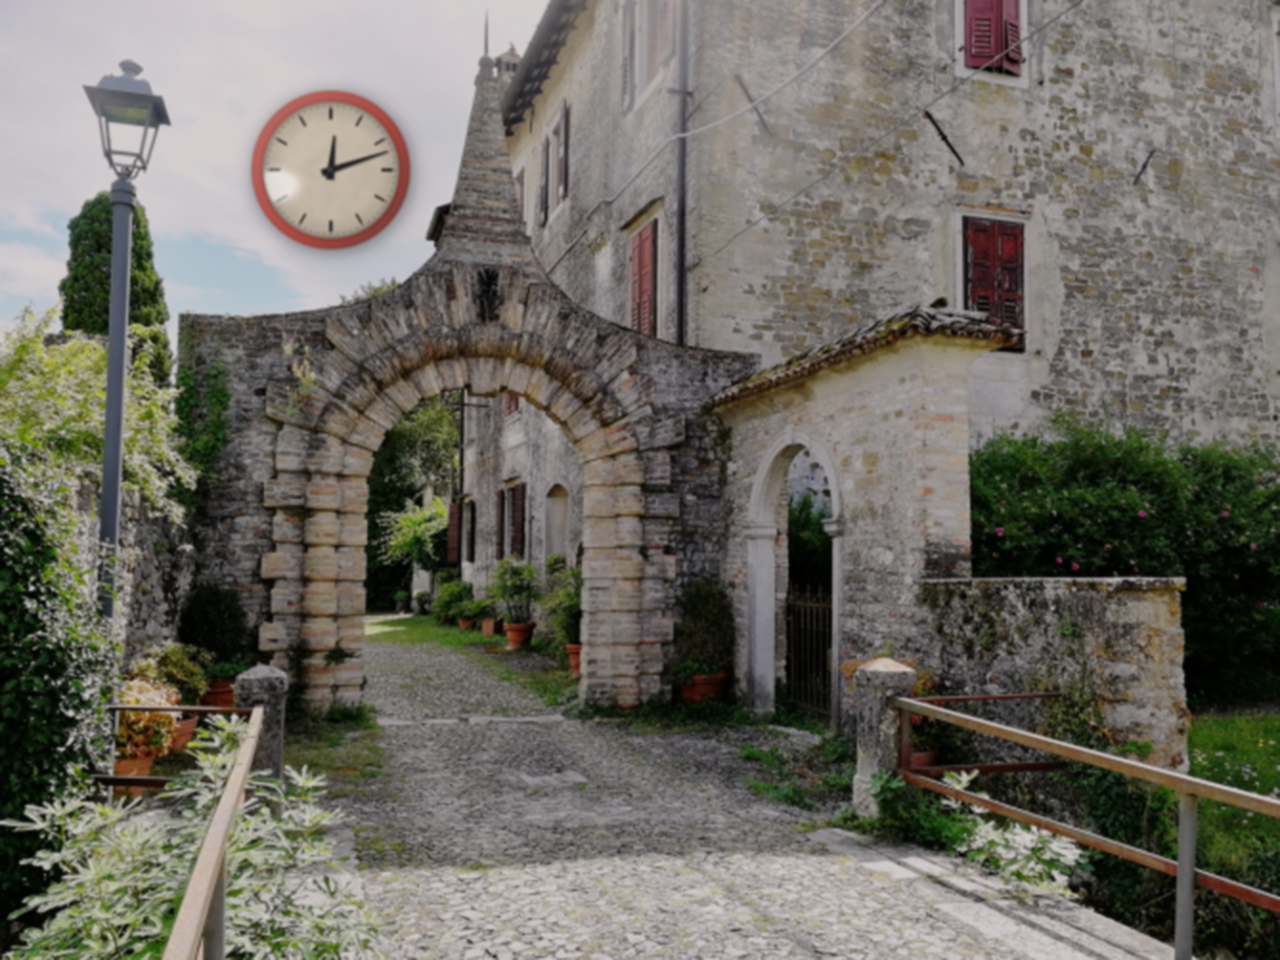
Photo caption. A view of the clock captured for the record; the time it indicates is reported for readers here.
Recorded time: 12:12
